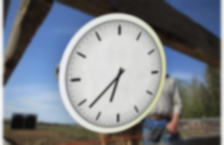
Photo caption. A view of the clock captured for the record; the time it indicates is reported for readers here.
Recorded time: 6:38
